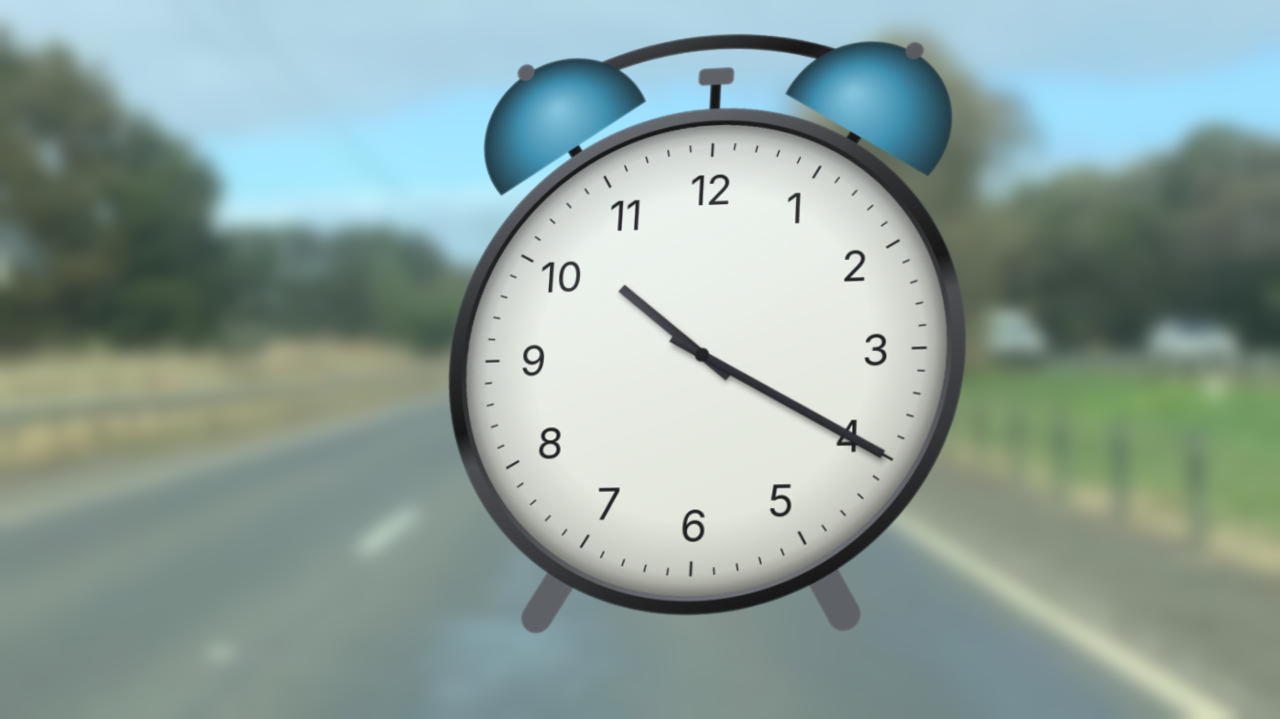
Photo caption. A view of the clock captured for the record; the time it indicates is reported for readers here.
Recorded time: 10:20
